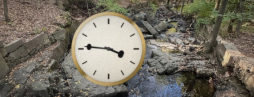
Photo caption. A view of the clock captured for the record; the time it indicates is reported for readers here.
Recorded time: 3:46
